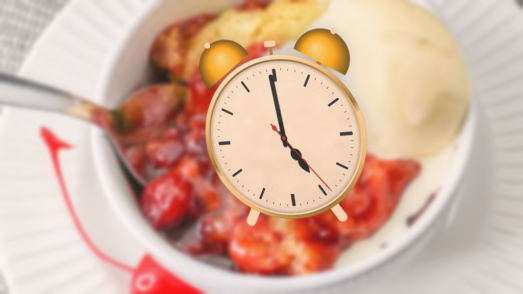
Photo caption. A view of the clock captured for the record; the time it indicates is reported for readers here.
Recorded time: 4:59:24
